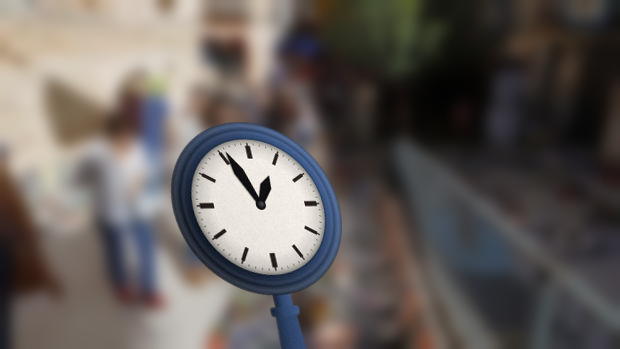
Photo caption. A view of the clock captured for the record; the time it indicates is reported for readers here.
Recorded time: 12:56
